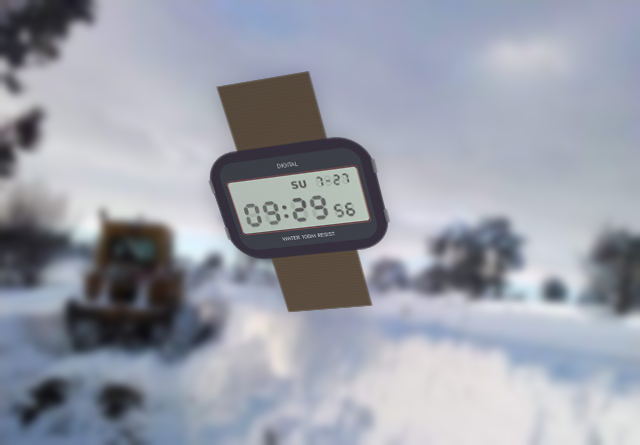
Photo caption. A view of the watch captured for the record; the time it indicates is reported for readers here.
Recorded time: 9:29:56
